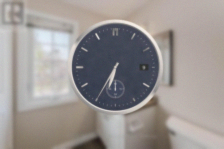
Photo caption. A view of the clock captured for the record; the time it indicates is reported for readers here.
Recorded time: 6:35
